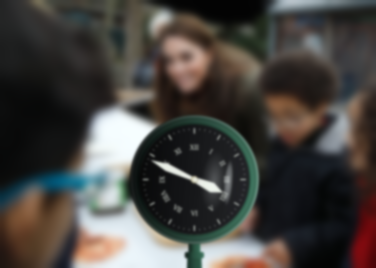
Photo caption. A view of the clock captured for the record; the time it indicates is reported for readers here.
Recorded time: 3:49
